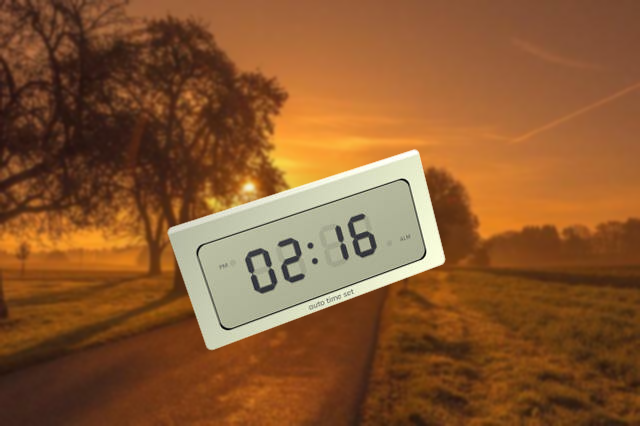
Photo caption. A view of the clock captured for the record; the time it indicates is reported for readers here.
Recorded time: 2:16
